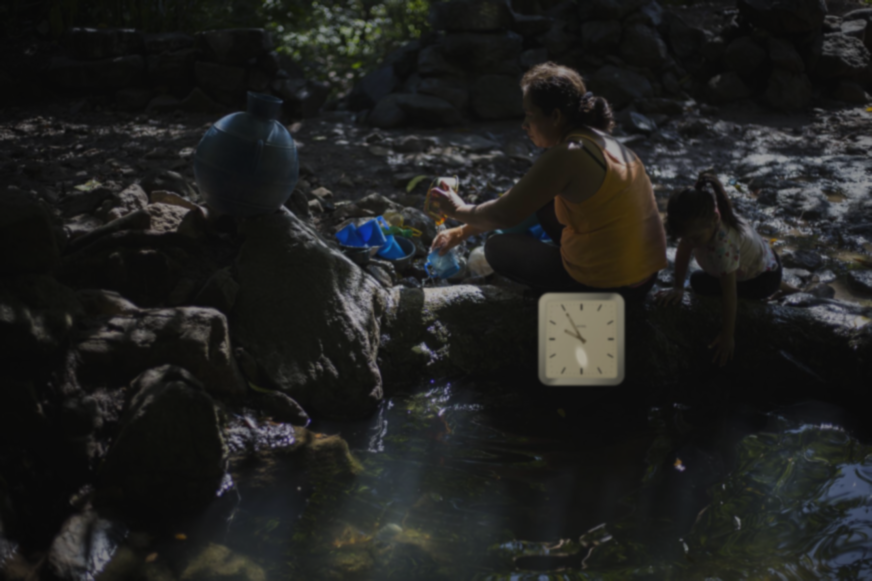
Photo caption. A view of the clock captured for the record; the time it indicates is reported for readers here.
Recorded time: 9:55
